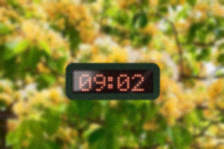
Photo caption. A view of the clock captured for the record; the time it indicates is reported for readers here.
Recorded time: 9:02
